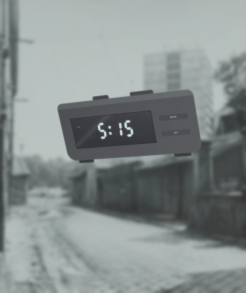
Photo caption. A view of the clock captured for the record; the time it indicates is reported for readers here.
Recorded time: 5:15
